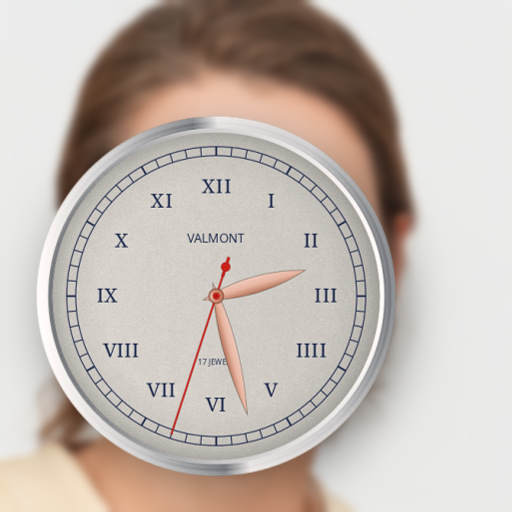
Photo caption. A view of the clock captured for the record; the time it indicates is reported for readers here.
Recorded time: 2:27:33
